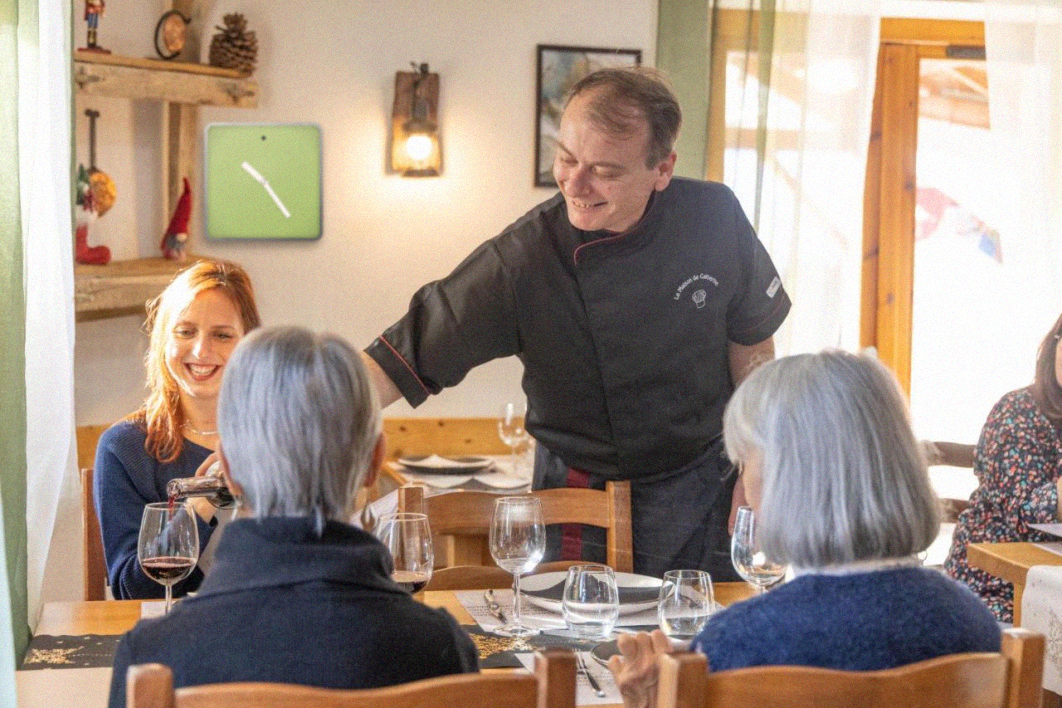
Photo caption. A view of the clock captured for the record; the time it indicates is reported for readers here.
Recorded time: 10:24
